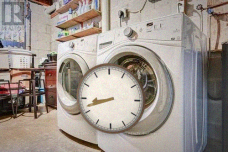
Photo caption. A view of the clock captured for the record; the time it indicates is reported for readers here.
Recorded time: 8:42
